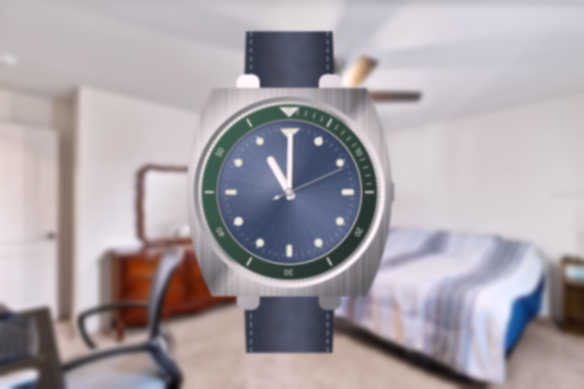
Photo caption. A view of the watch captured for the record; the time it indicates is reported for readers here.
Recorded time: 11:00:11
